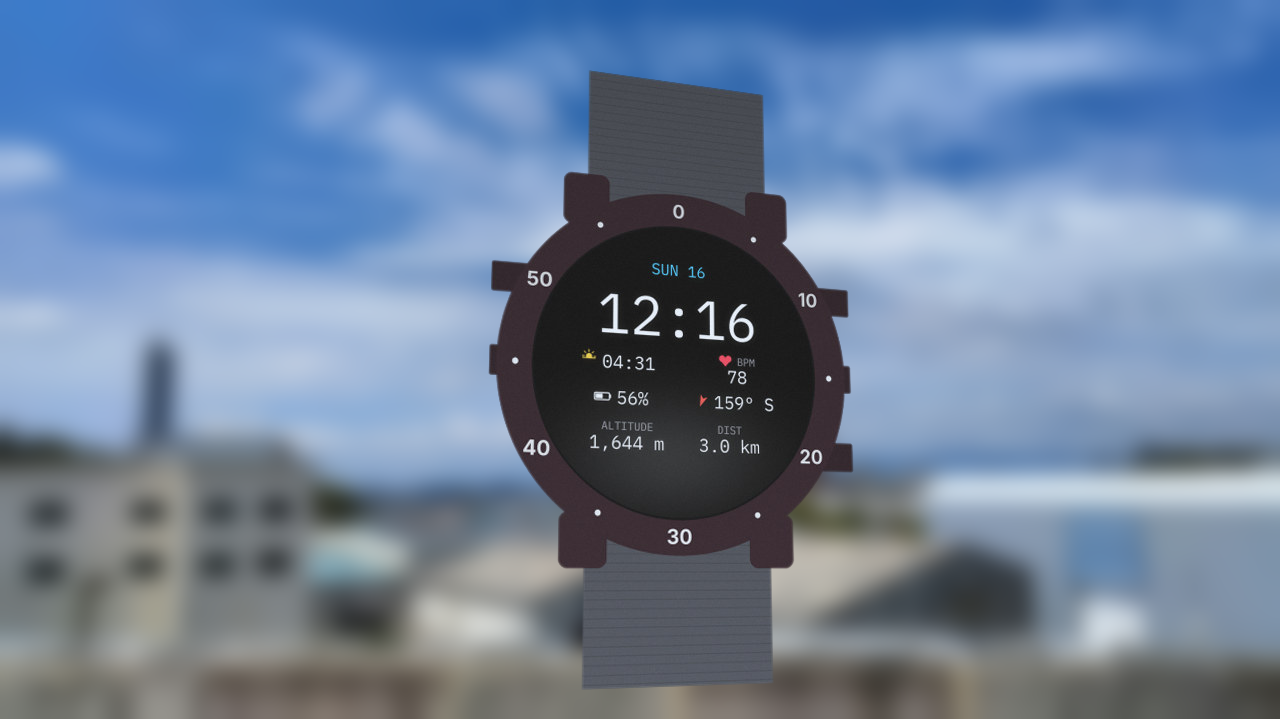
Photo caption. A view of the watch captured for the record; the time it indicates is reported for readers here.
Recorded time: 12:16
